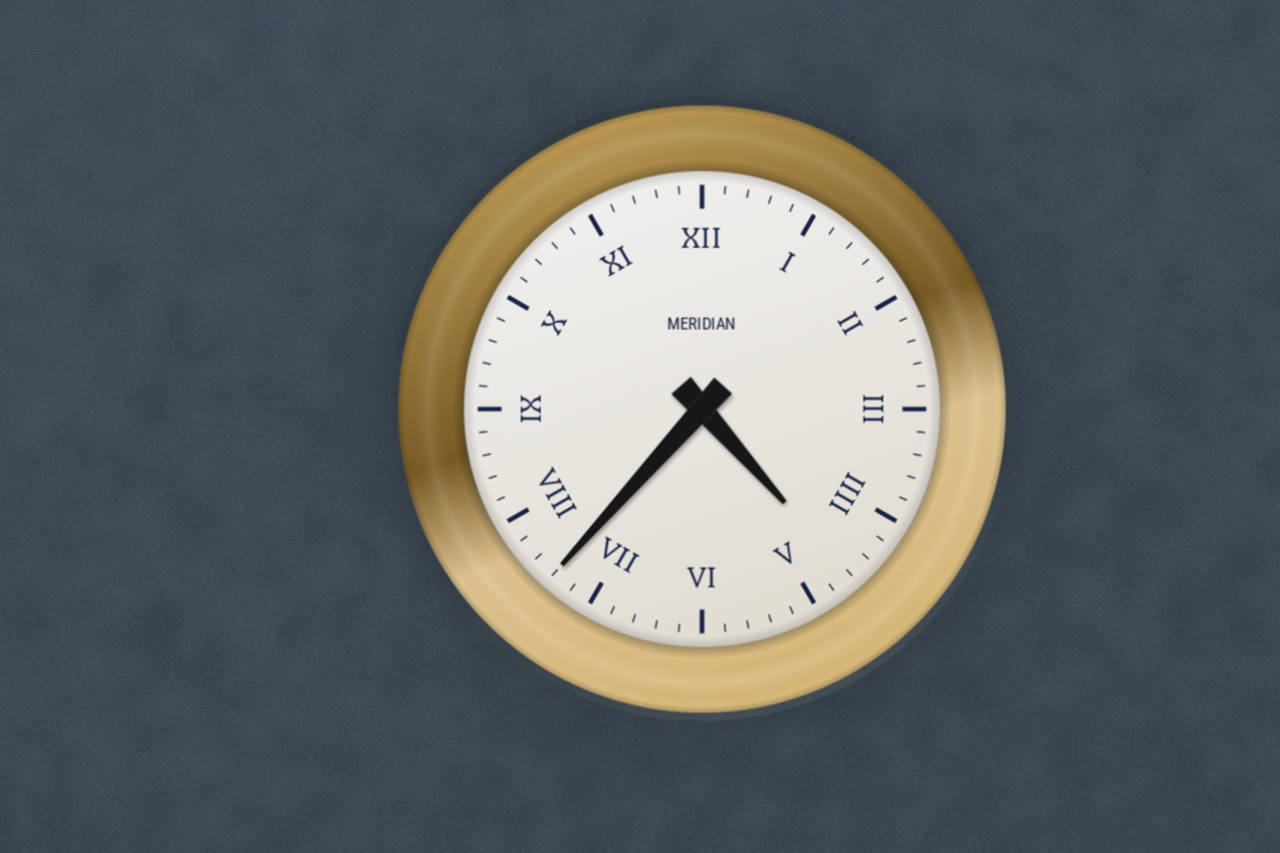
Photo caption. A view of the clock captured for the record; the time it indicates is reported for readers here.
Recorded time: 4:37
